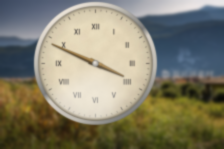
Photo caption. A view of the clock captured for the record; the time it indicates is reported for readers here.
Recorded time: 3:49
